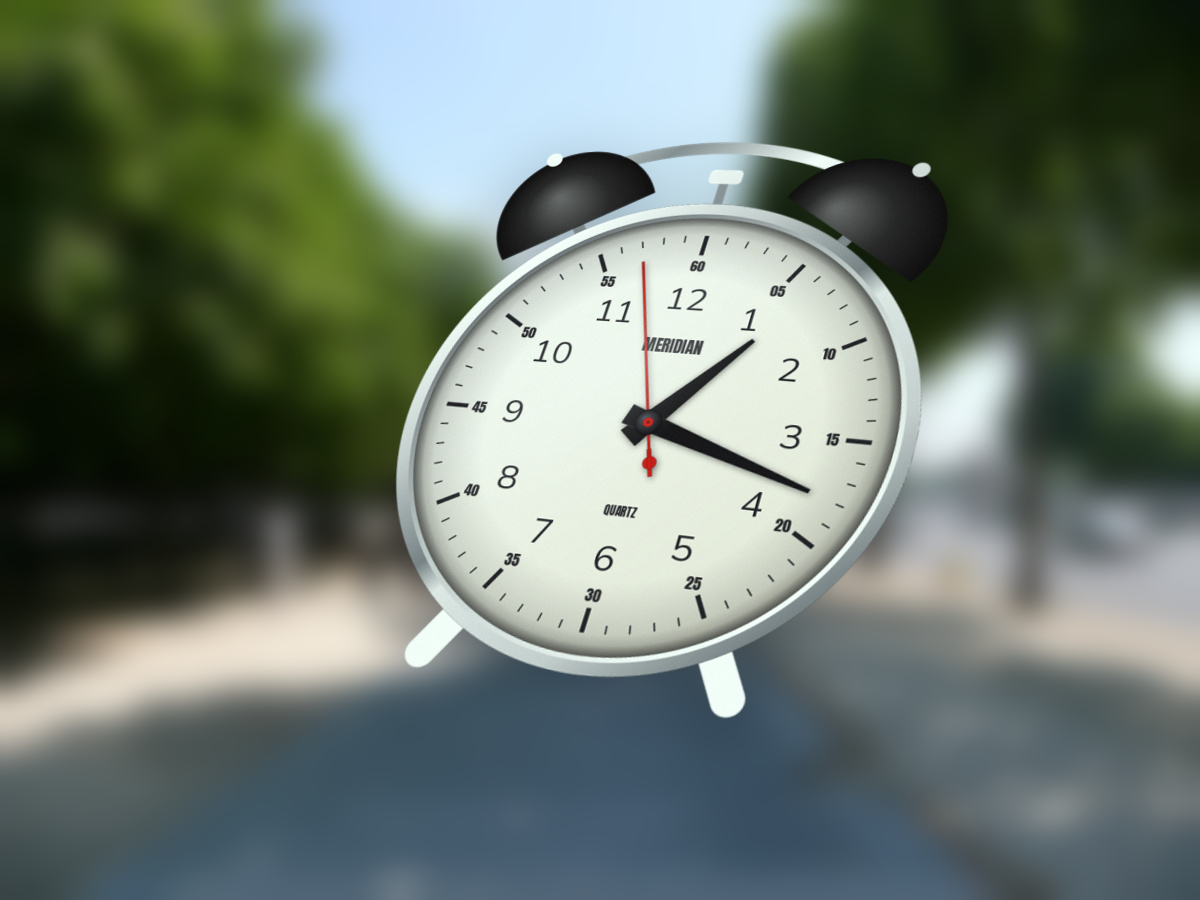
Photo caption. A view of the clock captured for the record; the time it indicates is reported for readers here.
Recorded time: 1:17:57
